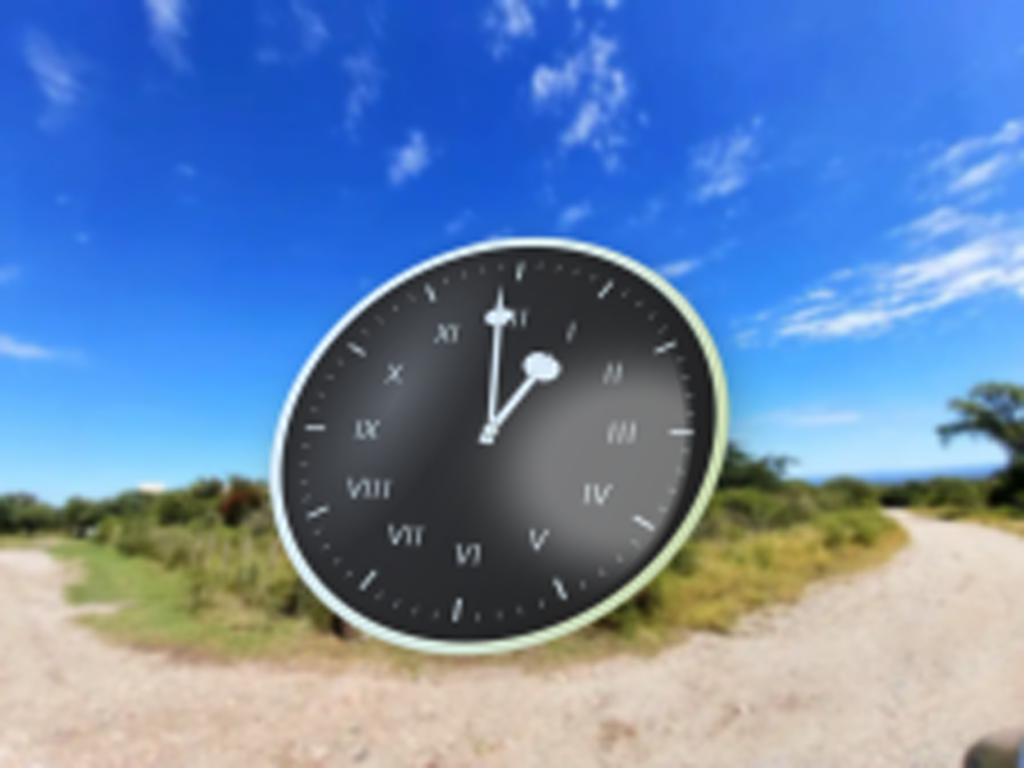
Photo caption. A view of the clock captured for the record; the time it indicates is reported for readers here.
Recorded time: 12:59
